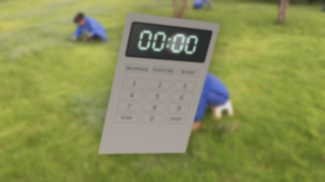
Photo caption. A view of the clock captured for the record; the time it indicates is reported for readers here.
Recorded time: 0:00
